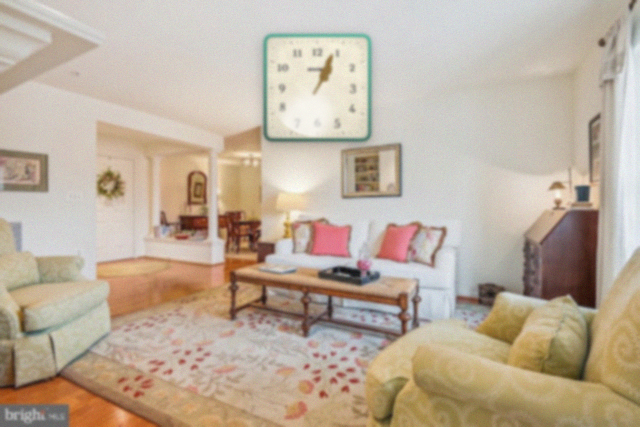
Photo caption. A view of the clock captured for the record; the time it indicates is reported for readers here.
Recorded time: 1:04
